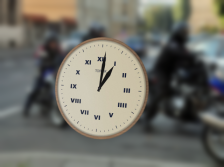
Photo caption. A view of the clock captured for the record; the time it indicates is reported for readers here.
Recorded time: 1:01
